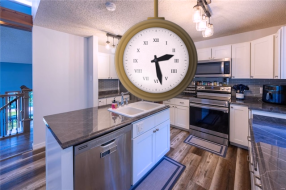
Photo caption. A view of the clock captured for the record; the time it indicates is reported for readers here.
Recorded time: 2:28
